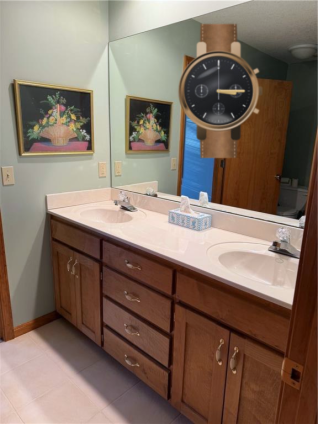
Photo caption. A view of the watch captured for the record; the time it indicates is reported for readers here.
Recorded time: 3:15
